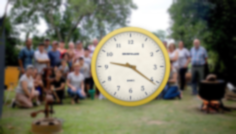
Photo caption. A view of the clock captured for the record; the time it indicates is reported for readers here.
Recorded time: 9:21
